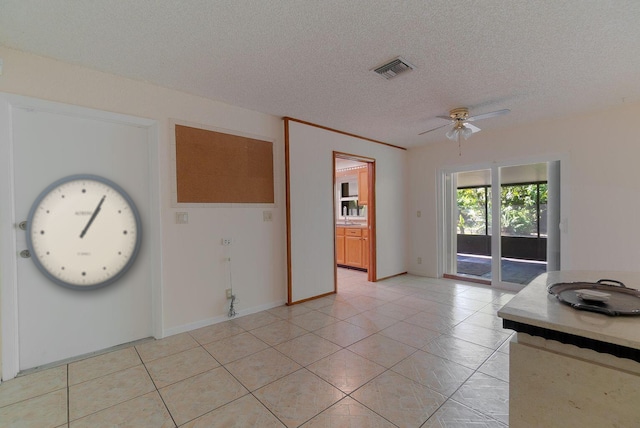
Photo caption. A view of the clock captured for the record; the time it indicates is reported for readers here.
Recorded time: 1:05
